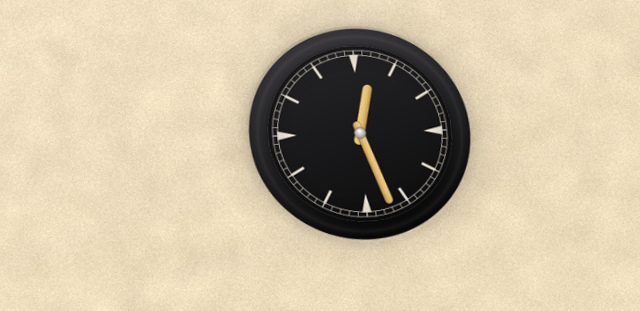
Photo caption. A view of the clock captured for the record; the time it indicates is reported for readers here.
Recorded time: 12:27
